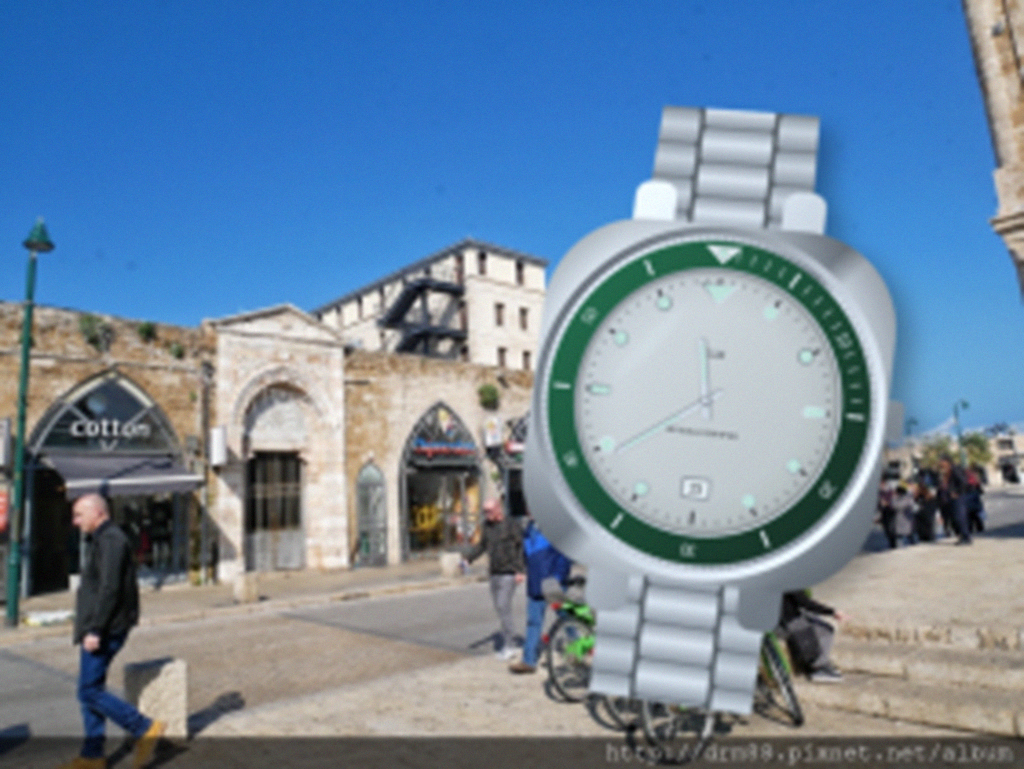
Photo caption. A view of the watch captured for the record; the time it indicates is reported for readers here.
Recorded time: 11:39
